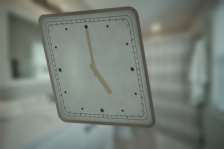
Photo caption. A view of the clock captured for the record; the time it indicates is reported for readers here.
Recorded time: 5:00
